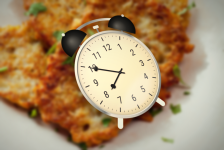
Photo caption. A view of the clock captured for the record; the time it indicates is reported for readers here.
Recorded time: 7:50
